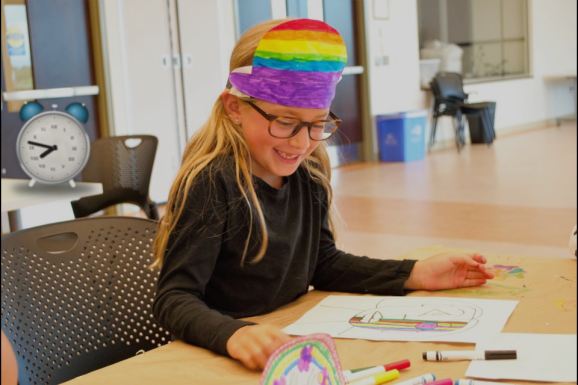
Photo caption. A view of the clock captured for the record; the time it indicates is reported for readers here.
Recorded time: 7:47
